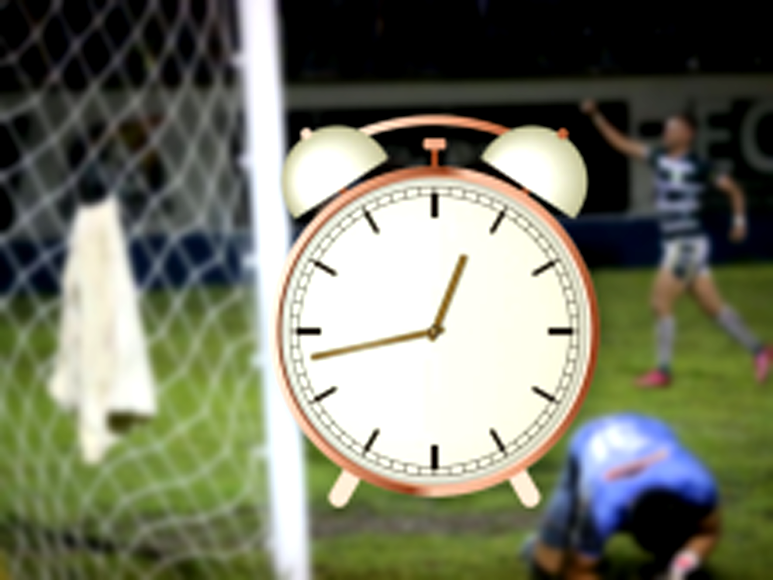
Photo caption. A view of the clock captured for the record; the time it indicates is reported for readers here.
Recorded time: 12:43
